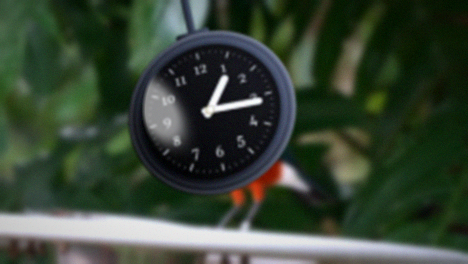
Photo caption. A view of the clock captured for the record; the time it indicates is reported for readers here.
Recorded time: 1:16
